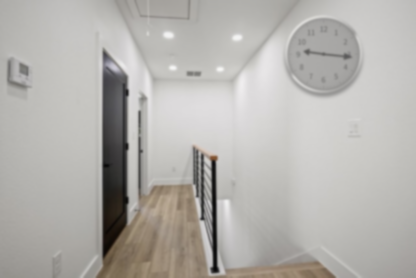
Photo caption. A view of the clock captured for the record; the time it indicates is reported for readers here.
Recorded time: 9:16
